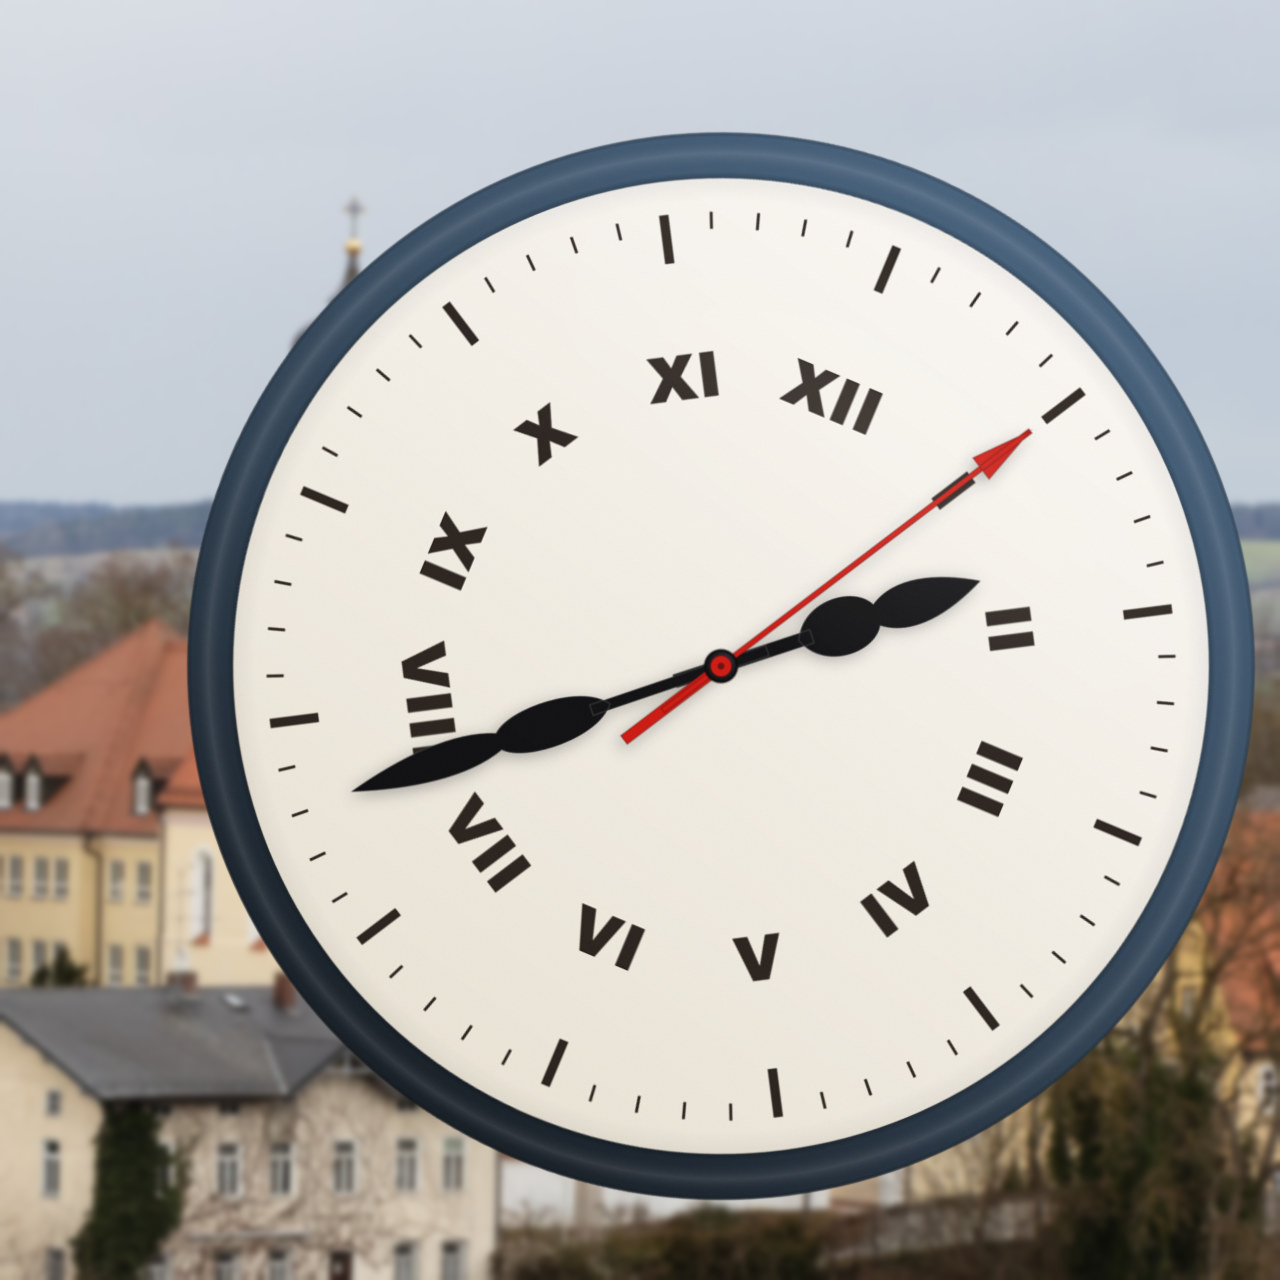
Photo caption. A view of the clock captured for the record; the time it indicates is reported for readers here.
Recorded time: 1:38:05
